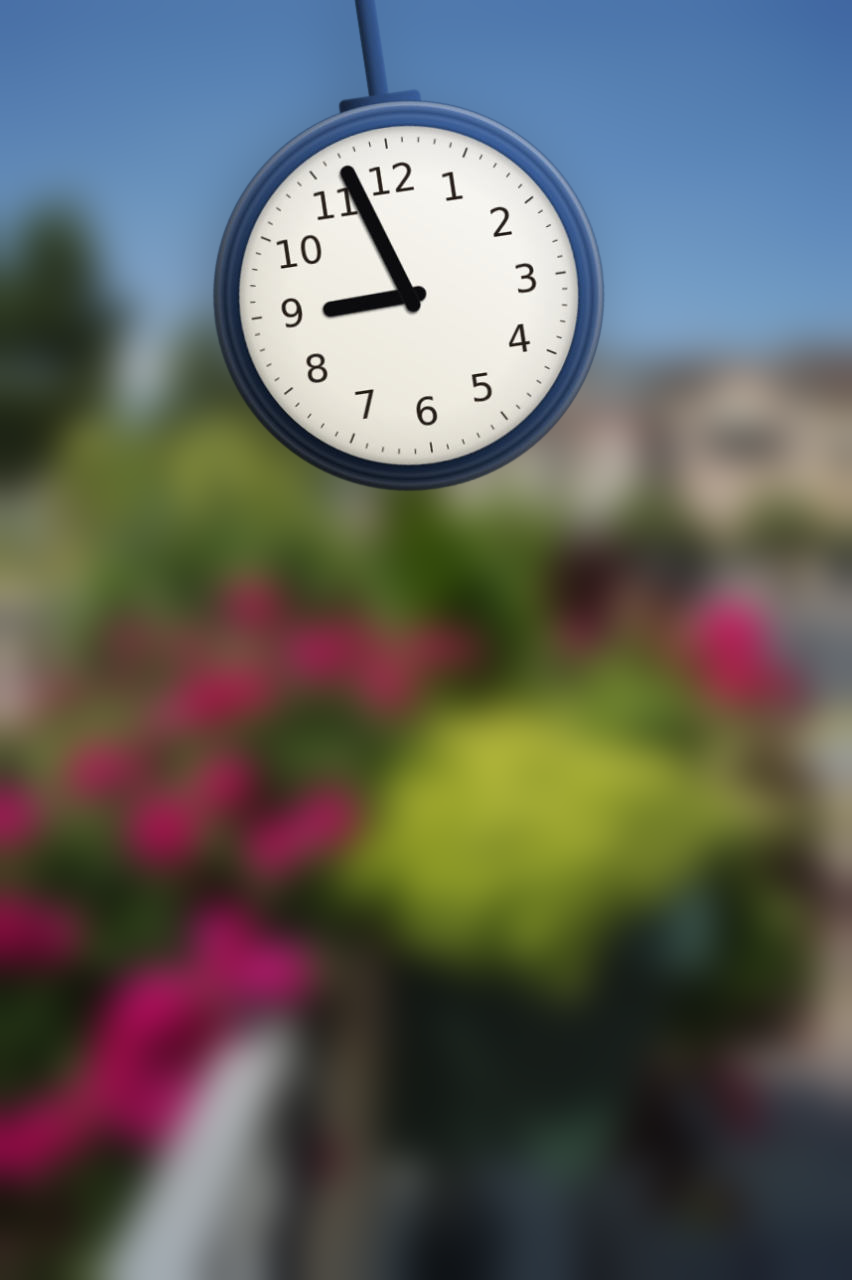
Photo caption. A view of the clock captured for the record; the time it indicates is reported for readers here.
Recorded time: 8:57
